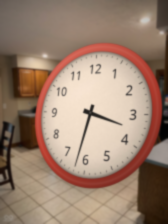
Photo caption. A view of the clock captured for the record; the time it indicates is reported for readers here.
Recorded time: 3:32
